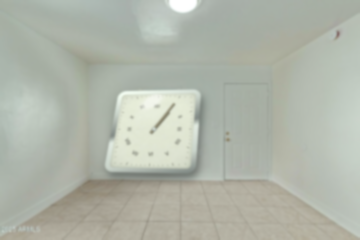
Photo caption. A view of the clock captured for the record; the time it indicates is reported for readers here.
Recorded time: 1:05
